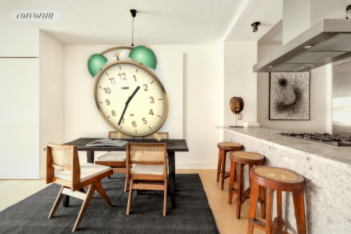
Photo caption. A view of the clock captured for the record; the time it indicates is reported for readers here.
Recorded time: 1:36
